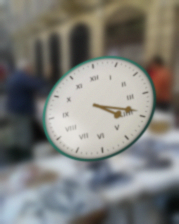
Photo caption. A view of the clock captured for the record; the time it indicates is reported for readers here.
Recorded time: 4:19
